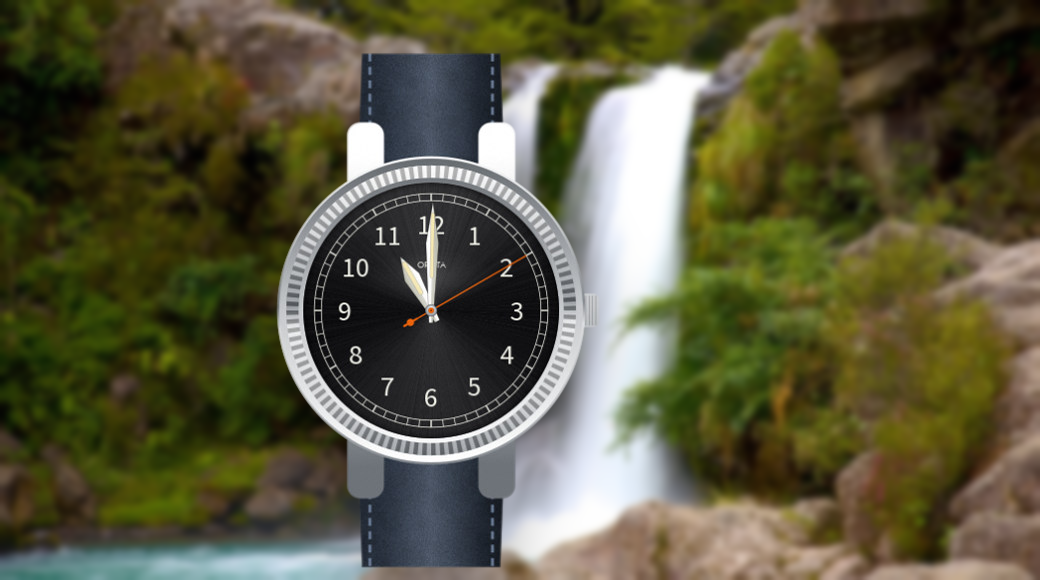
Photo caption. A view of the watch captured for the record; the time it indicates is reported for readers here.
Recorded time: 11:00:10
